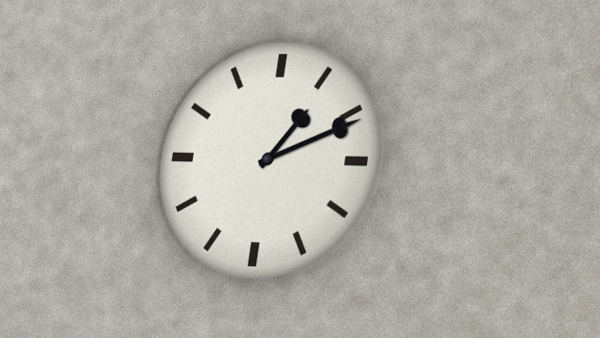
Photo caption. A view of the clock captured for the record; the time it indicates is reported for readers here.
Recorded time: 1:11
